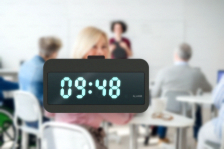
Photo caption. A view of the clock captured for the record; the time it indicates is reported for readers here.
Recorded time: 9:48
